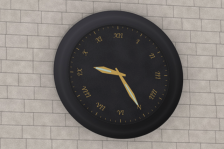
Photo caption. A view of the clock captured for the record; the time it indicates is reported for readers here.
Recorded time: 9:25
